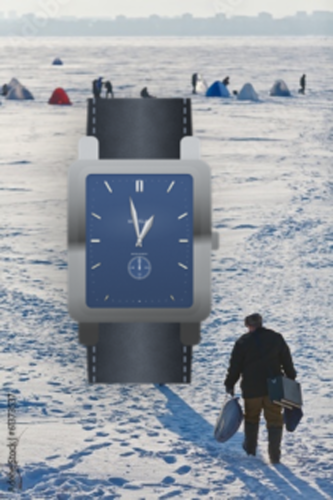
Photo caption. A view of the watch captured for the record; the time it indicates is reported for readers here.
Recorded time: 12:58
